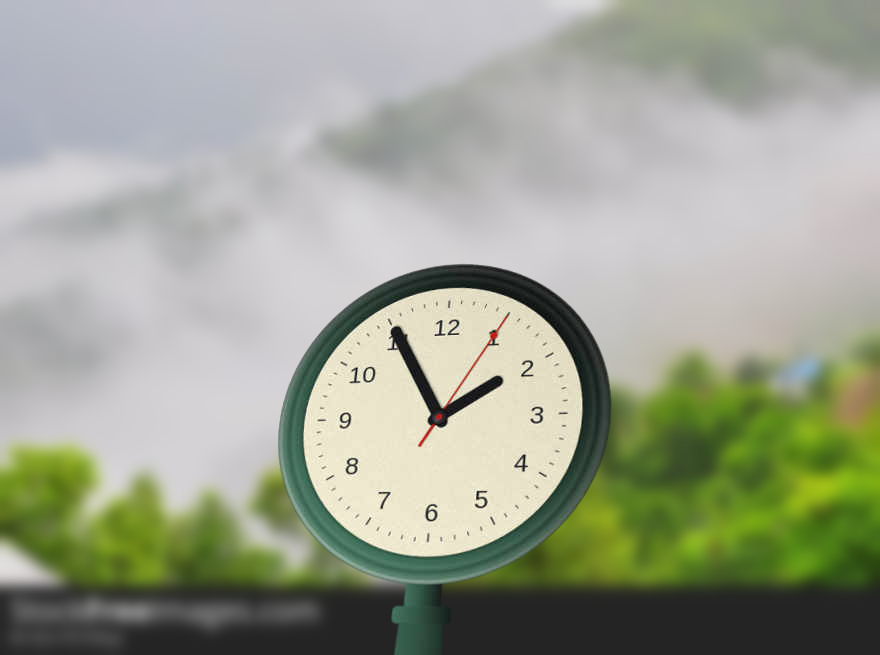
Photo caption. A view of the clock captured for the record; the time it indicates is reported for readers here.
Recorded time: 1:55:05
